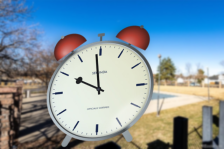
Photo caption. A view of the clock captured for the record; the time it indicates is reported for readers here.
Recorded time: 9:59
